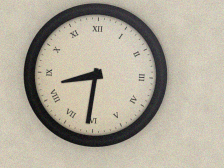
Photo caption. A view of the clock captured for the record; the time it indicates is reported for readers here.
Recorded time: 8:31
